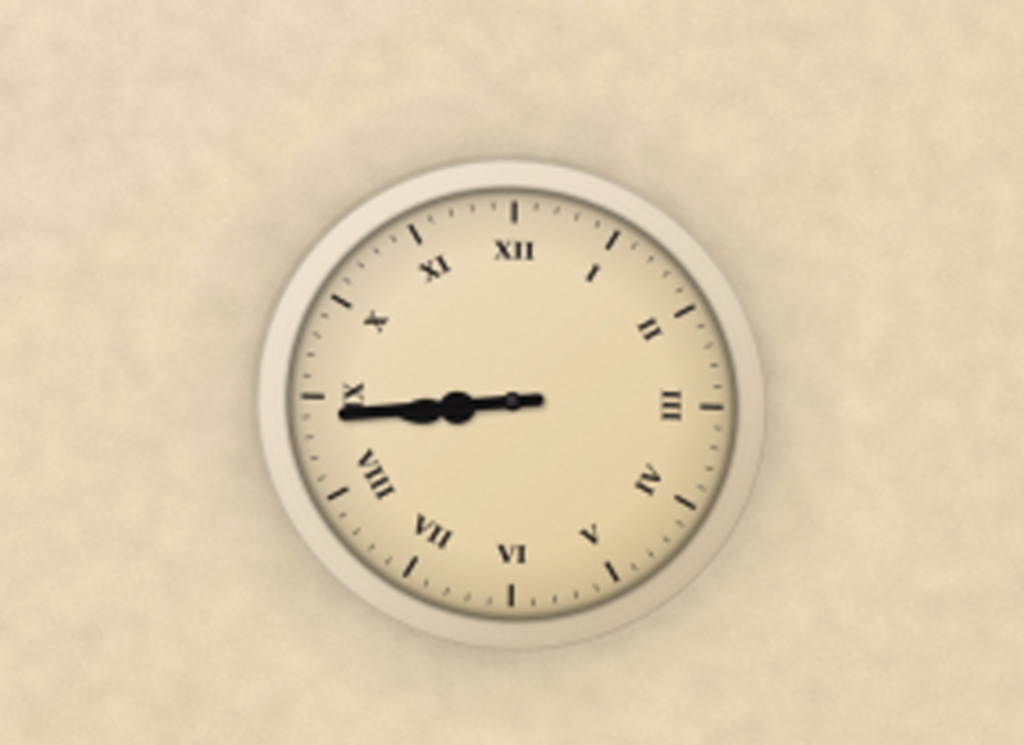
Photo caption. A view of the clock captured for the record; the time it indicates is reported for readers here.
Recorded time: 8:44
